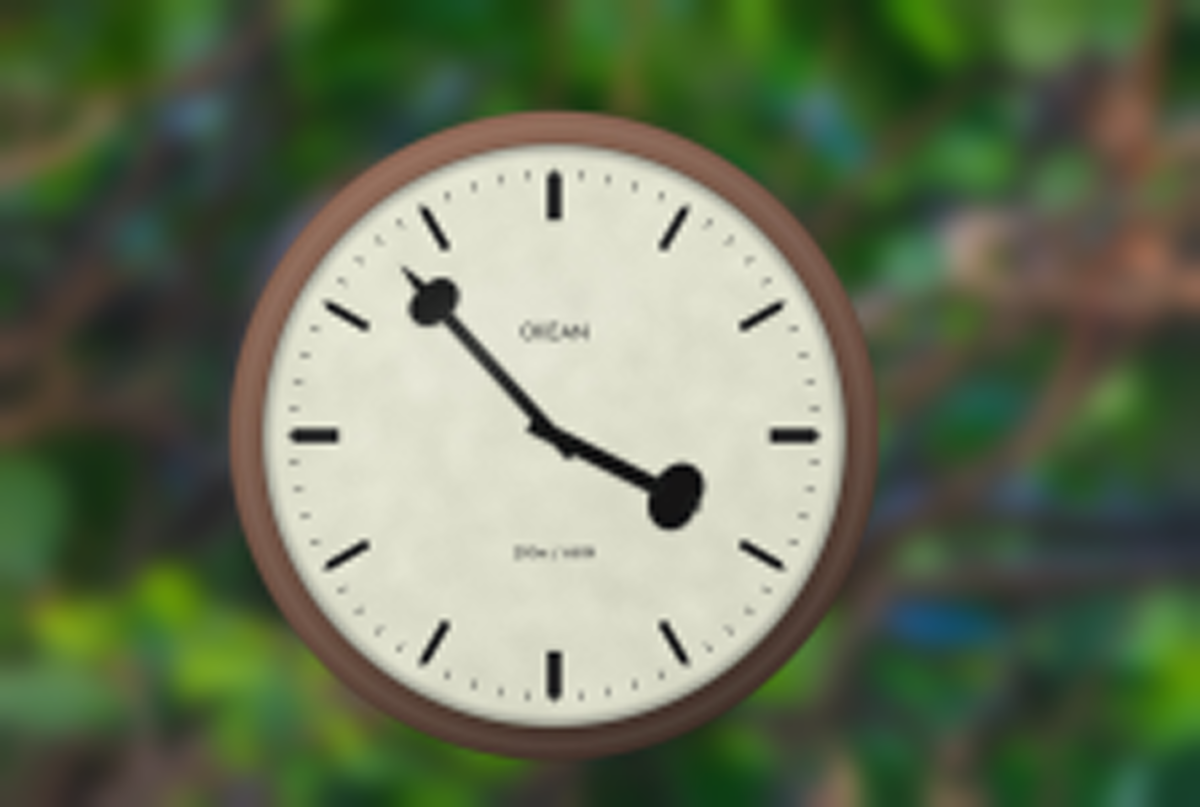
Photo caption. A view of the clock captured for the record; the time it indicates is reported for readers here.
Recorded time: 3:53
